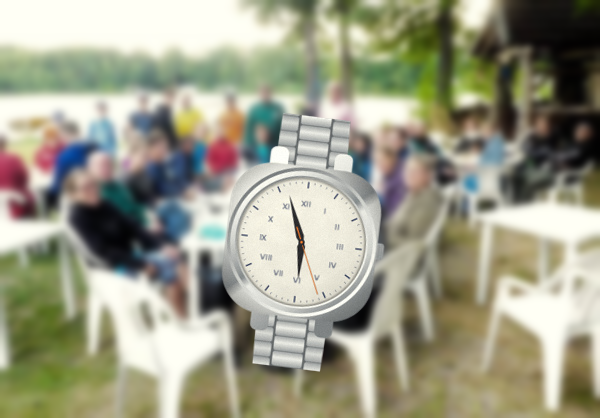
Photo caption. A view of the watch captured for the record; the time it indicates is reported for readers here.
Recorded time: 5:56:26
